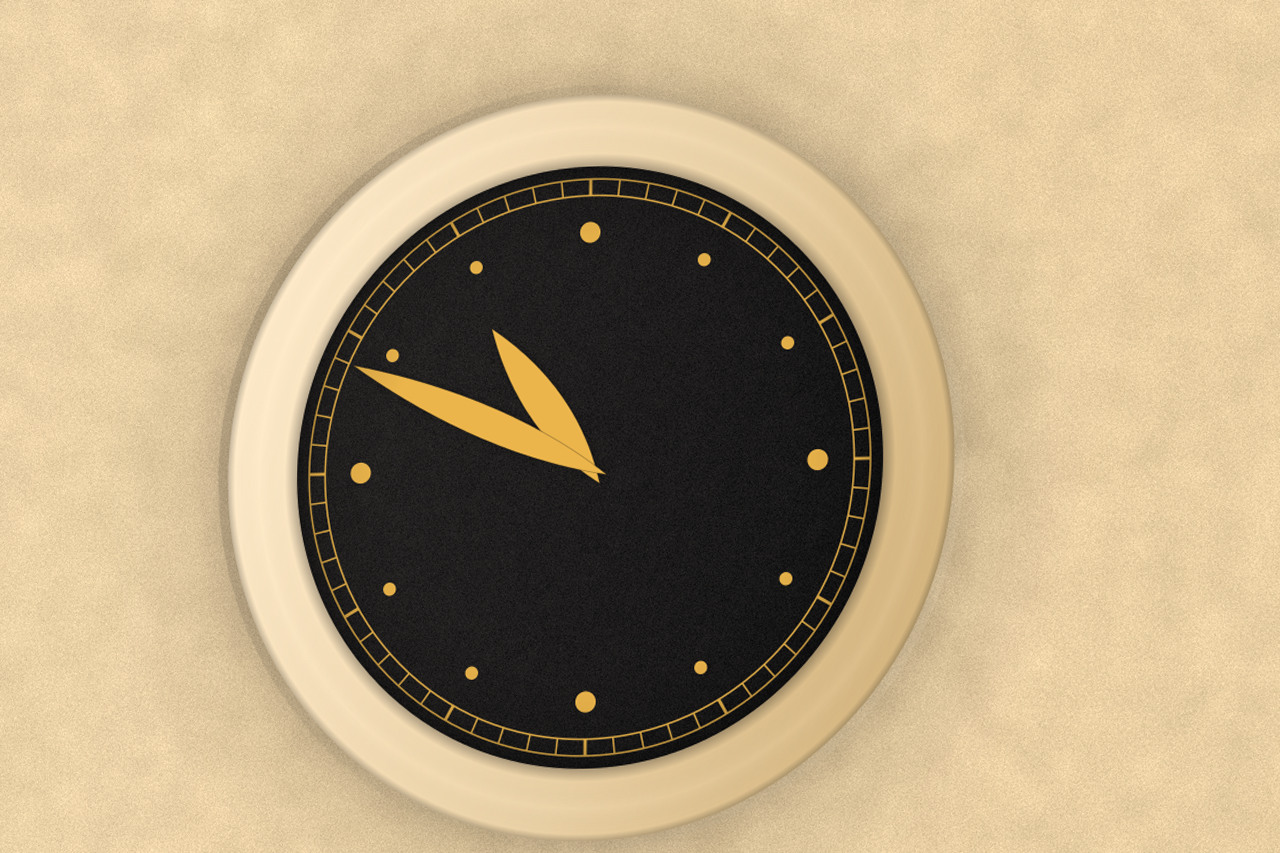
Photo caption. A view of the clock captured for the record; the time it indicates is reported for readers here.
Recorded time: 10:49
